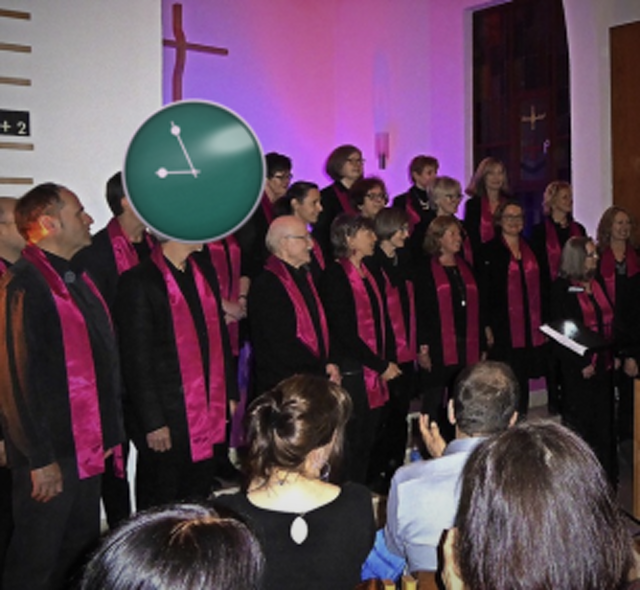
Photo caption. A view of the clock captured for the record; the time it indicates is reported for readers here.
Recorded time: 8:56
